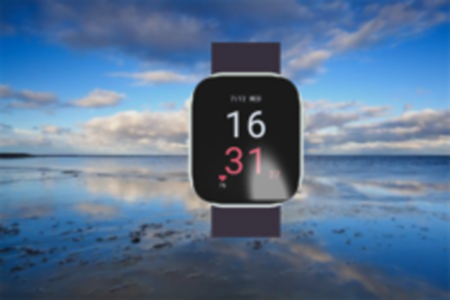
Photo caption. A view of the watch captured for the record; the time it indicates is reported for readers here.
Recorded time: 16:31
